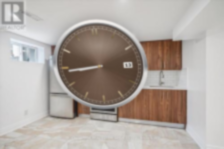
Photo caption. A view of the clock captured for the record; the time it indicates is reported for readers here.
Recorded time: 8:44
